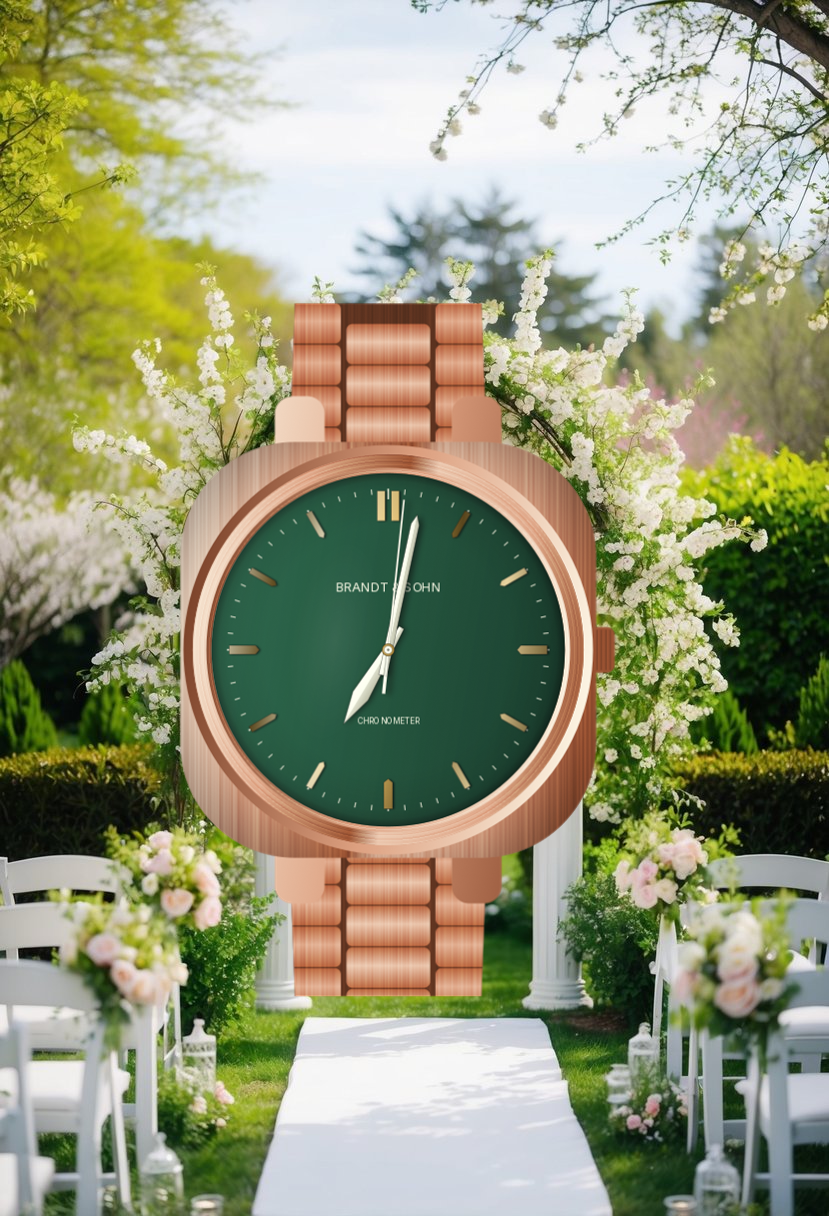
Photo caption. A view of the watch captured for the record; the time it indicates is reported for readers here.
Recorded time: 7:02:01
